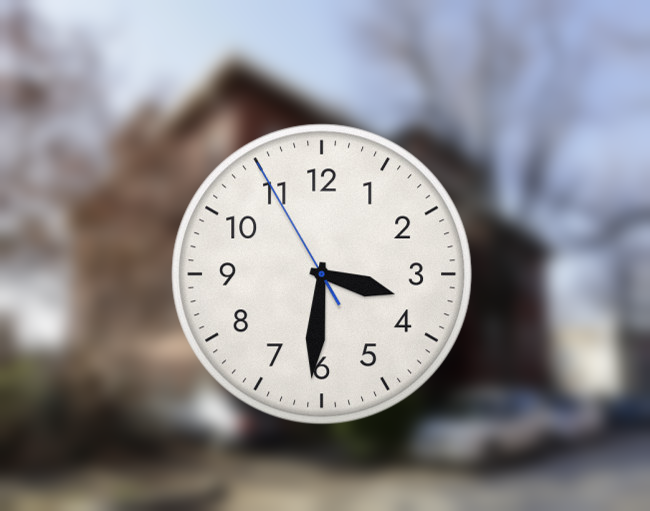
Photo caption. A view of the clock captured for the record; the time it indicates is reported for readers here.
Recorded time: 3:30:55
